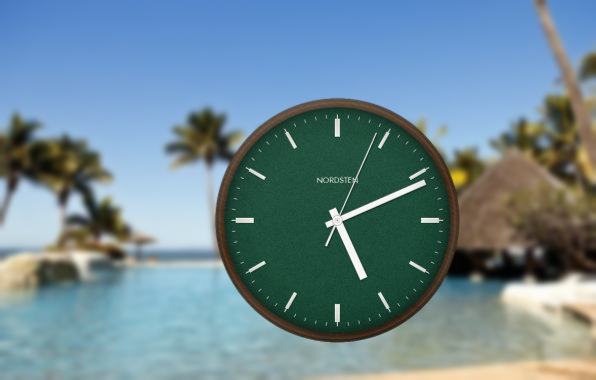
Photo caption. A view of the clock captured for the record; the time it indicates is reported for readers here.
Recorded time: 5:11:04
